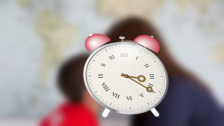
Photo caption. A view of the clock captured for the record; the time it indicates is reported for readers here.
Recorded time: 3:21
